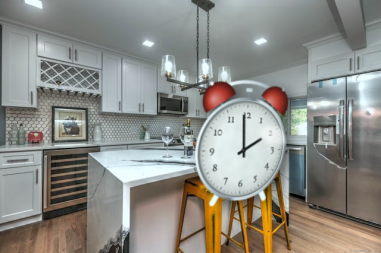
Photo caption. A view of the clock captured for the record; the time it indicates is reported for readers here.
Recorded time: 1:59
